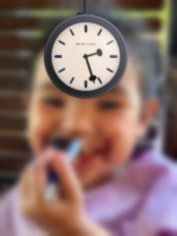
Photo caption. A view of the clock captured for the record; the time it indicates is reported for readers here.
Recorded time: 2:27
